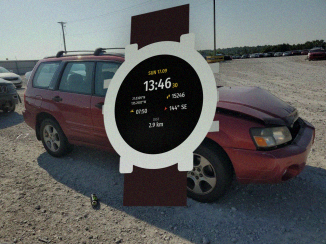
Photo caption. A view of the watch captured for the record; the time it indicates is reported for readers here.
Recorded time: 13:46
